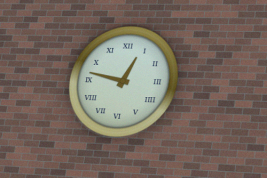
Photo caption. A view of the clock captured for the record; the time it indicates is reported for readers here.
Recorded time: 12:47
